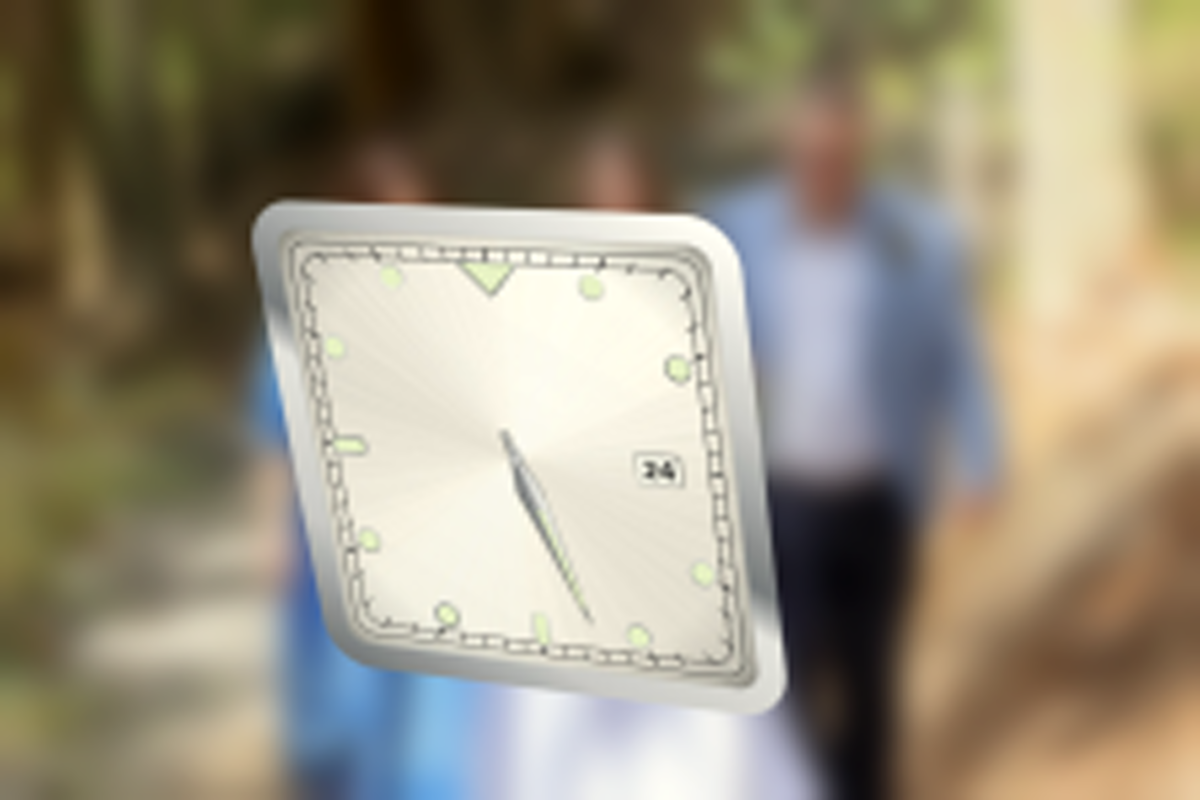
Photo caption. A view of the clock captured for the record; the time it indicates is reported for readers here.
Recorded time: 5:27
